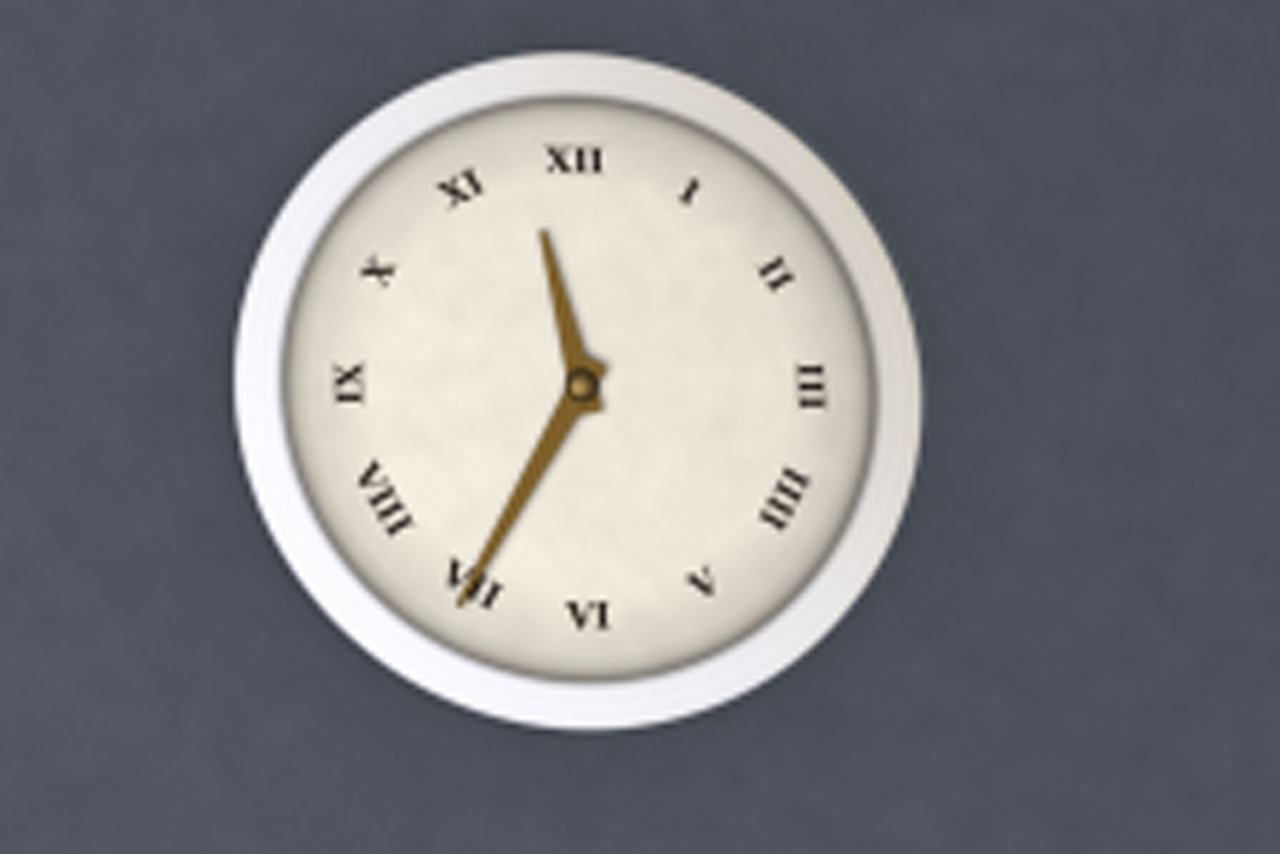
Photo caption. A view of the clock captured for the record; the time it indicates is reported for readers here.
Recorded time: 11:35
